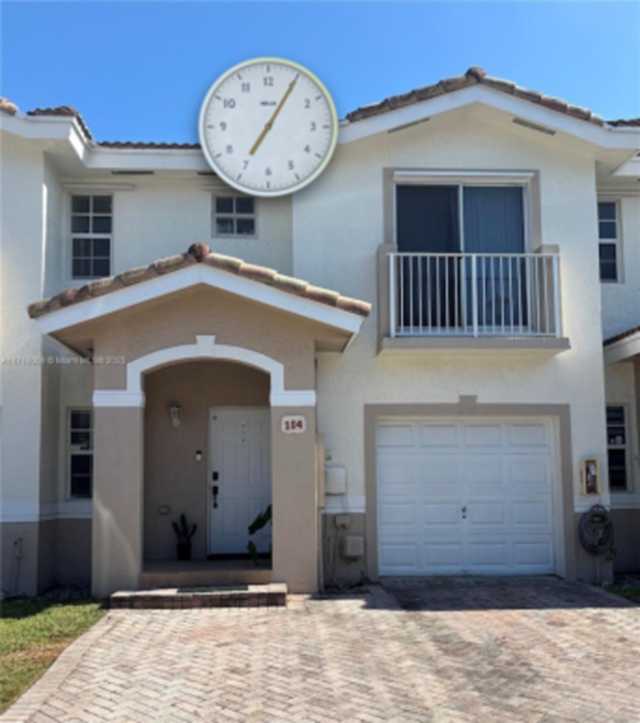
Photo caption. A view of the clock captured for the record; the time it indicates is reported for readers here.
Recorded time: 7:05
